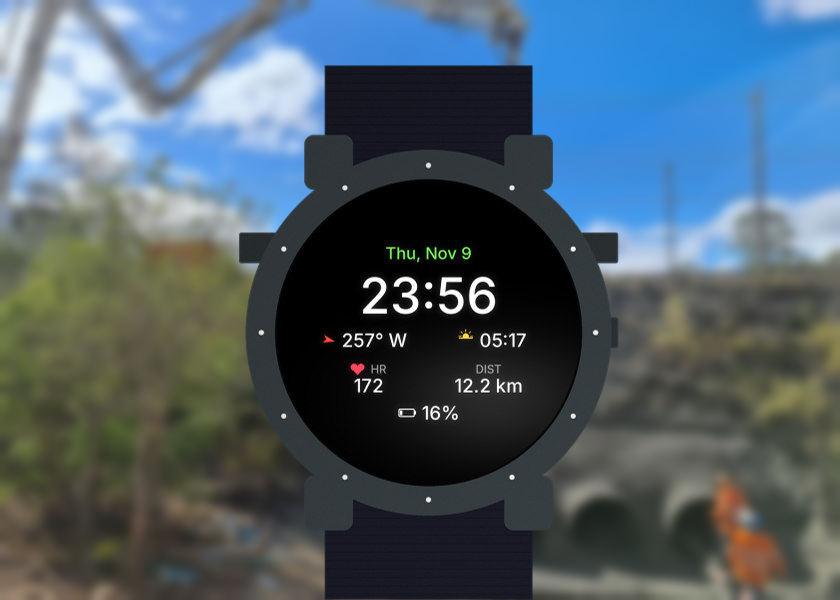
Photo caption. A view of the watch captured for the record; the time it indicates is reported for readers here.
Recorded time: 23:56
